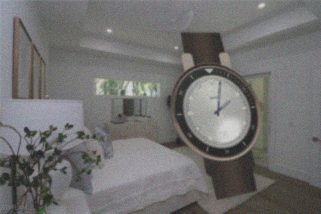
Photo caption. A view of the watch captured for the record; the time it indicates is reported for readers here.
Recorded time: 2:03
